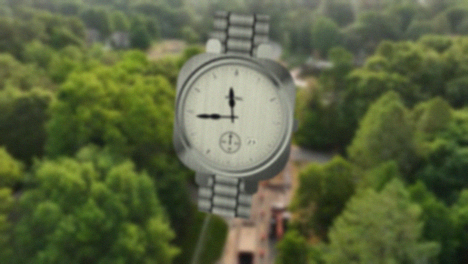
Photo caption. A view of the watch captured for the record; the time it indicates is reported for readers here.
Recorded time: 11:44
